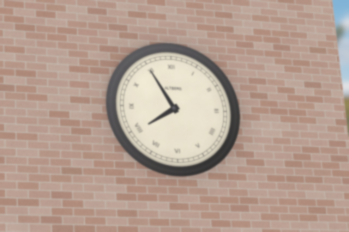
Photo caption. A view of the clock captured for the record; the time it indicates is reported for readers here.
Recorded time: 7:55
